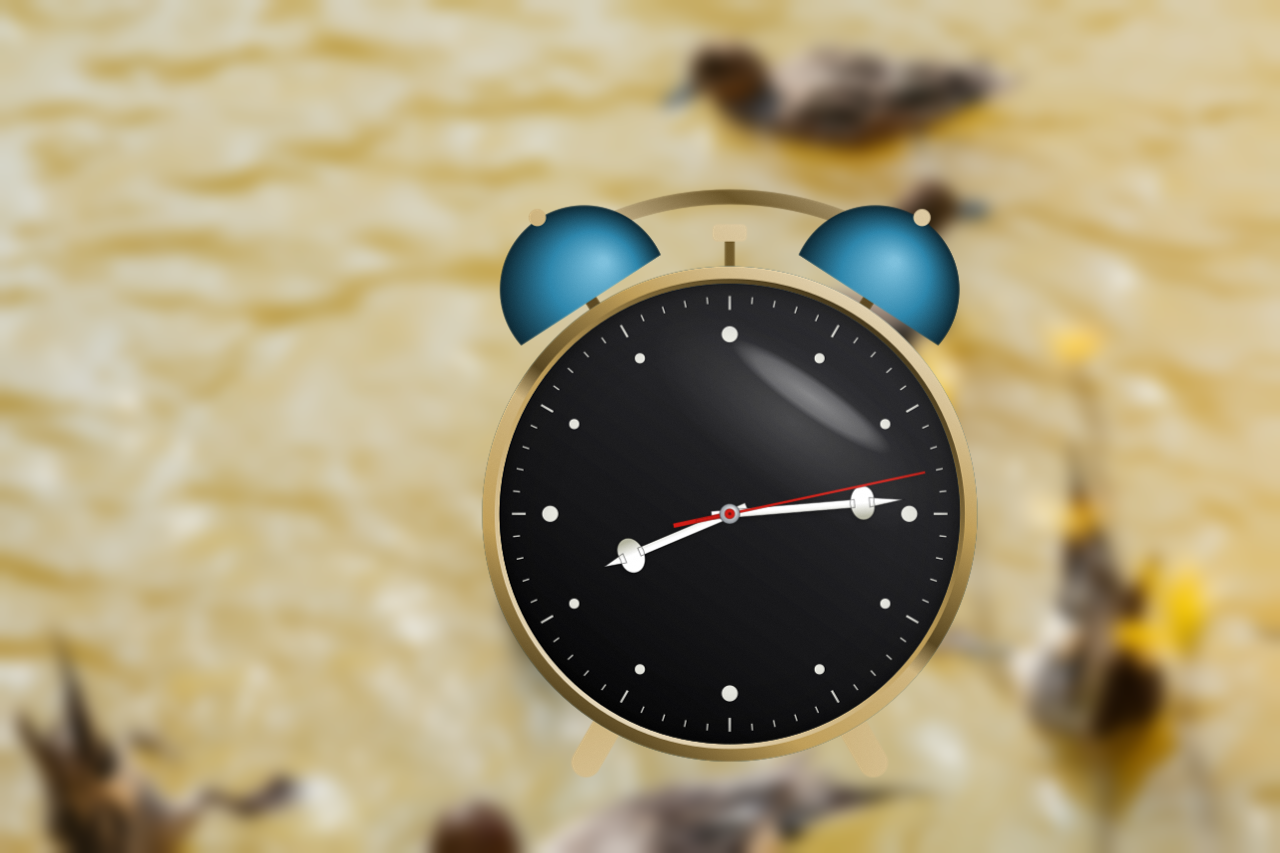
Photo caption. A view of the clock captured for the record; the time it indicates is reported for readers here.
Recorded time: 8:14:13
